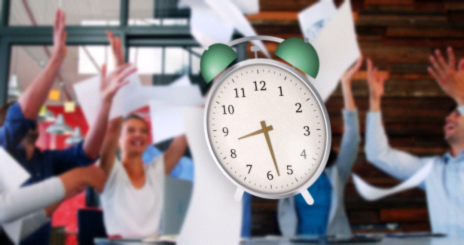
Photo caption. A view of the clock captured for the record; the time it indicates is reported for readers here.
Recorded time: 8:28
